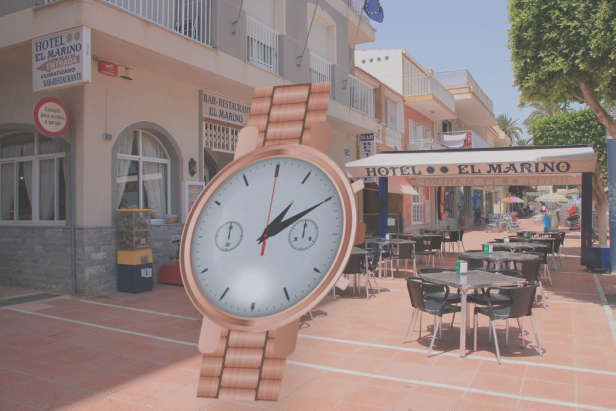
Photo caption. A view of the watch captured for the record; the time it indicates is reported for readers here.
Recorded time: 1:10
